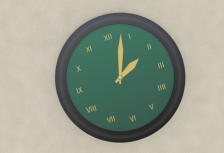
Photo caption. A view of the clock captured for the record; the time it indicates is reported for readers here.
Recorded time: 2:03
